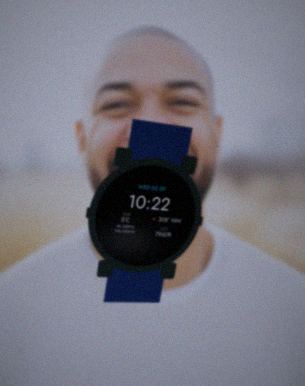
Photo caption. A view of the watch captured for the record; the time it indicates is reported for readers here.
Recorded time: 10:22
